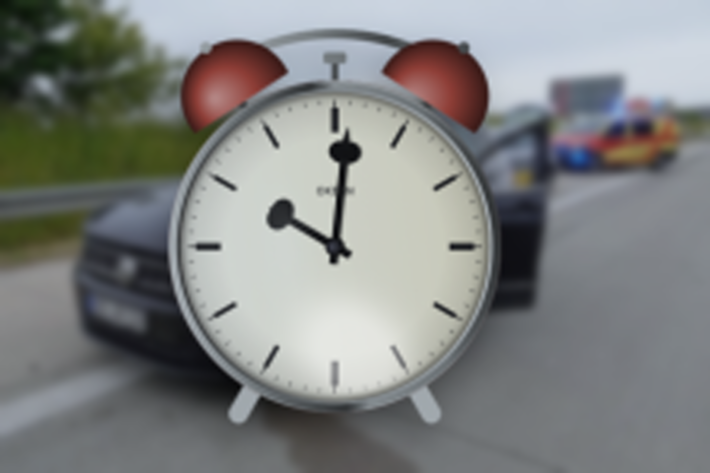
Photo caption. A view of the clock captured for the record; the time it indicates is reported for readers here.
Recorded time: 10:01
